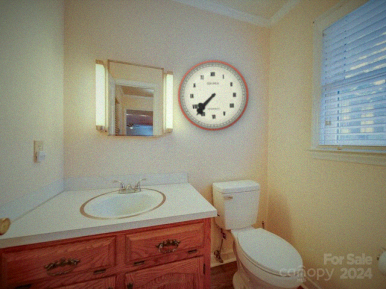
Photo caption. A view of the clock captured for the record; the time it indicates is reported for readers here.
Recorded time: 7:37
